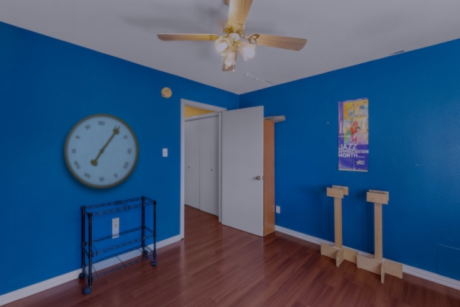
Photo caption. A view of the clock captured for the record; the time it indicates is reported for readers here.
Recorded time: 7:06
